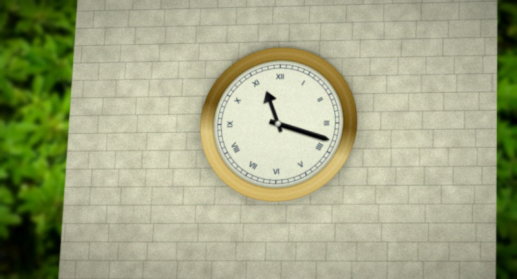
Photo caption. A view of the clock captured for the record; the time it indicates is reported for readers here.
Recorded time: 11:18
